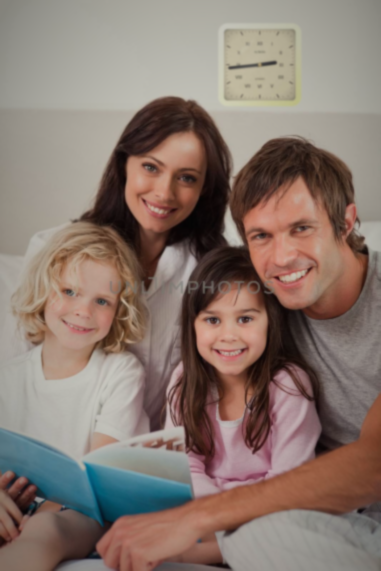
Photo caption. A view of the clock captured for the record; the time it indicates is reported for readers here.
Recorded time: 2:44
